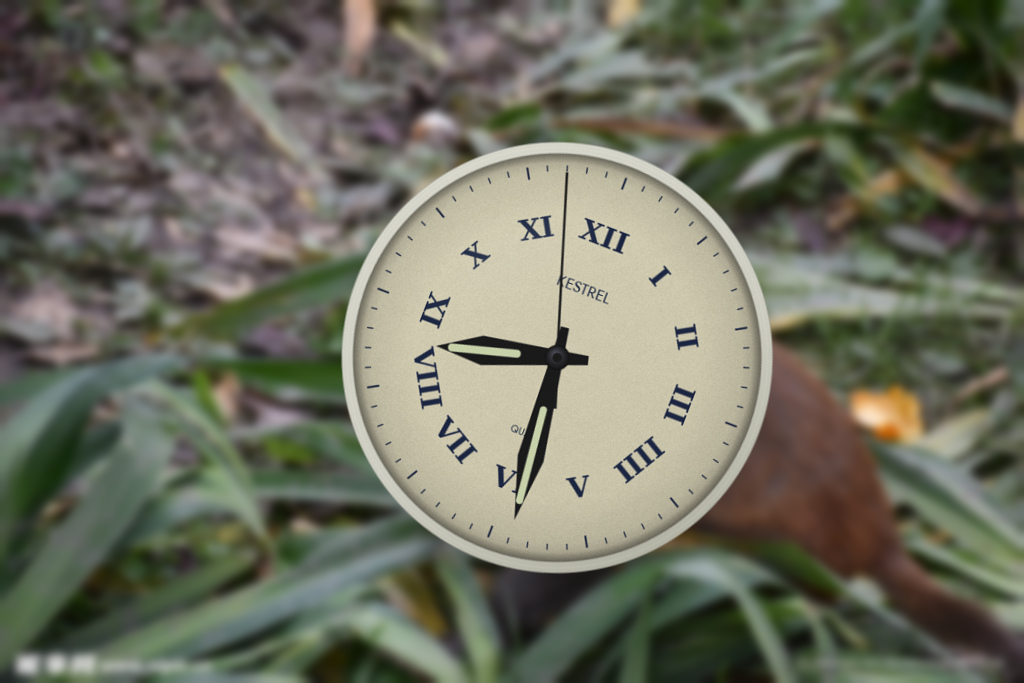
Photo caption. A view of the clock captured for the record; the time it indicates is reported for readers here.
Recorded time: 8:28:57
